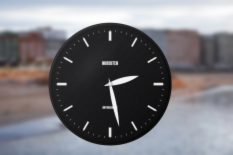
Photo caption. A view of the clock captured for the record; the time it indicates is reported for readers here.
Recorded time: 2:28
